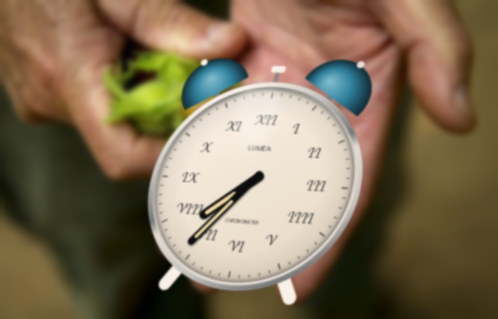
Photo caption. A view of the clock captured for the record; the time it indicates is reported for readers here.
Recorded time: 7:36
